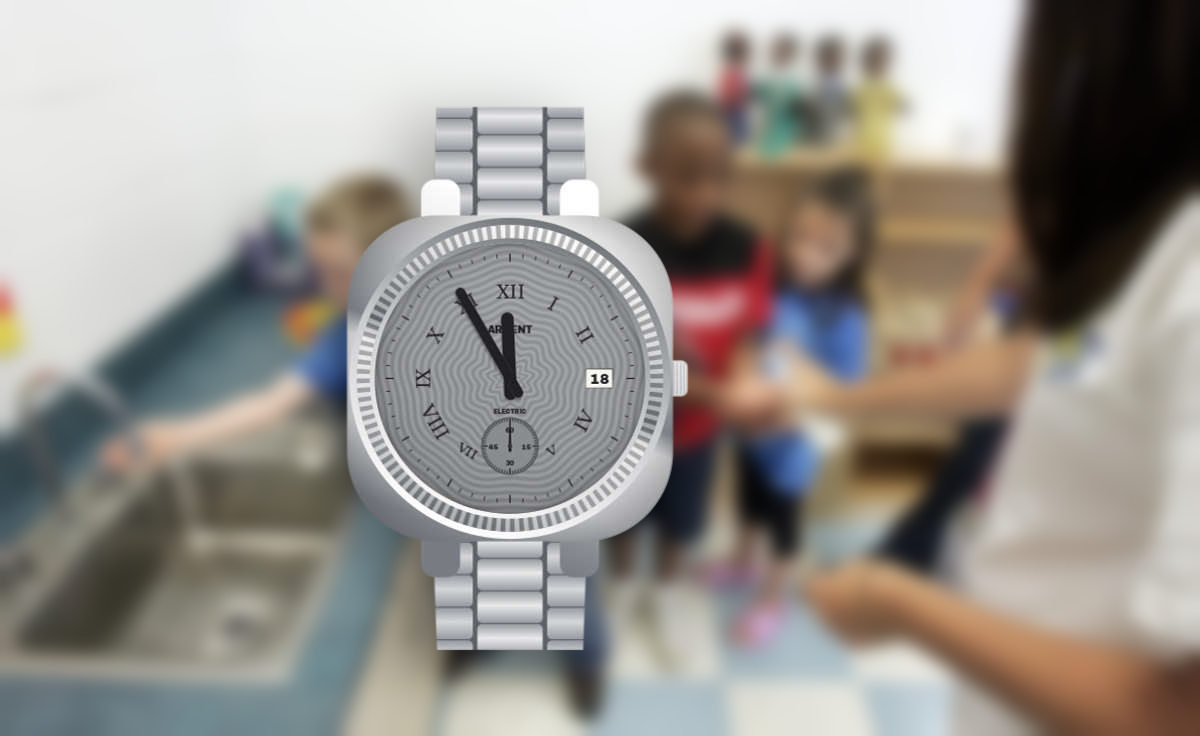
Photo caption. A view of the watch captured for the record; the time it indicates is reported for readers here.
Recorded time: 11:55
